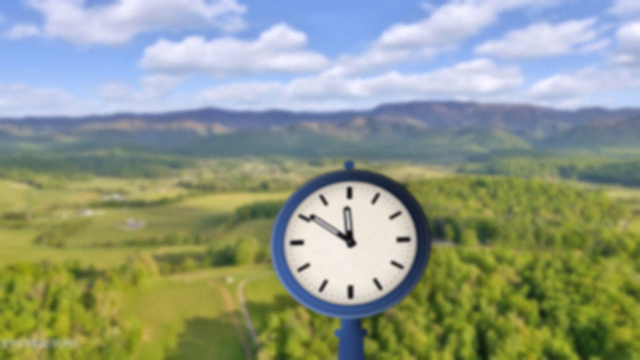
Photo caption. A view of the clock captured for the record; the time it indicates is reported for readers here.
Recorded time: 11:51
